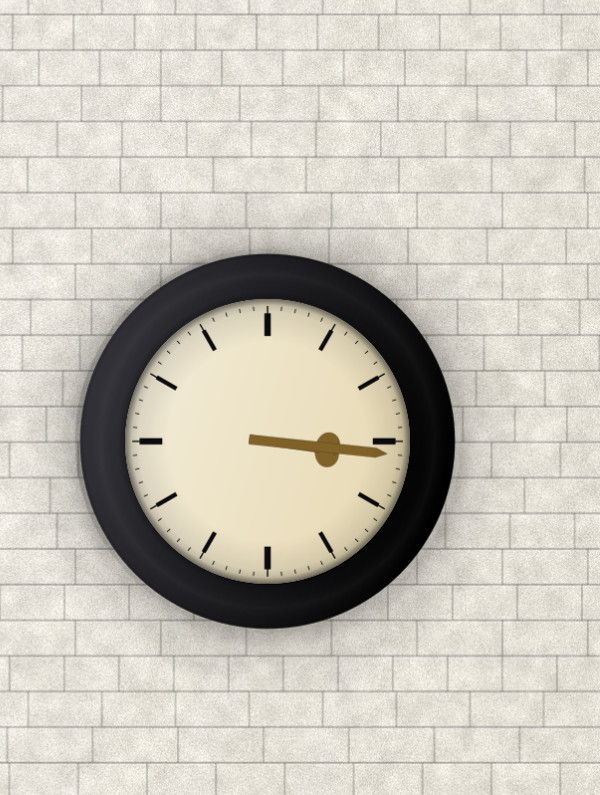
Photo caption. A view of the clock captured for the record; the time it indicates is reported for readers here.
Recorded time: 3:16
